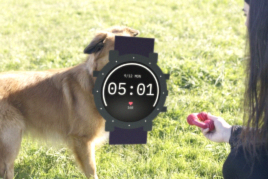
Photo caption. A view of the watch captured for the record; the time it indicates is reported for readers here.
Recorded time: 5:01
